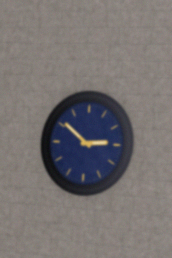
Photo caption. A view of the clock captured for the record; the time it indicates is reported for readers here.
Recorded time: 2:51
